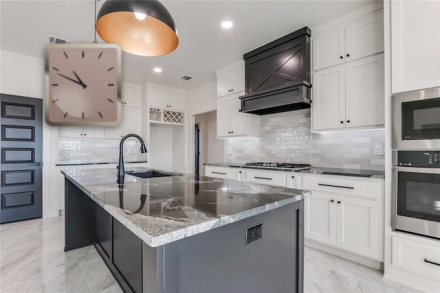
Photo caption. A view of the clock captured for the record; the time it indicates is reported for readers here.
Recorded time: 10:49
